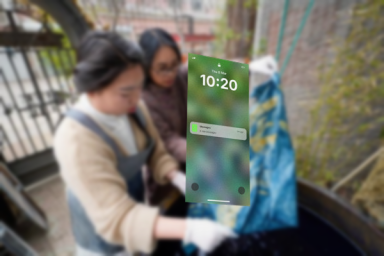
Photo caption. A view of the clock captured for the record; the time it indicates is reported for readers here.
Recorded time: 10:20
